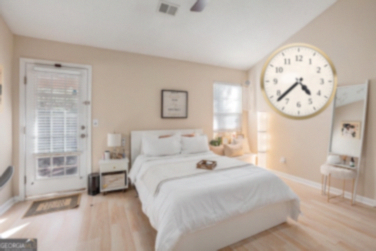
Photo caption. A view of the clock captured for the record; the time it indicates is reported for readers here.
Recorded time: 4:38
